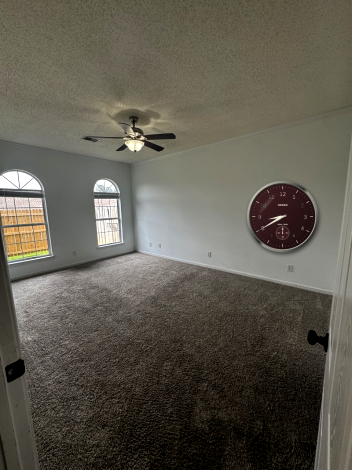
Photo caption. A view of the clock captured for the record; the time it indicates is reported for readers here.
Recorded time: 8:40
